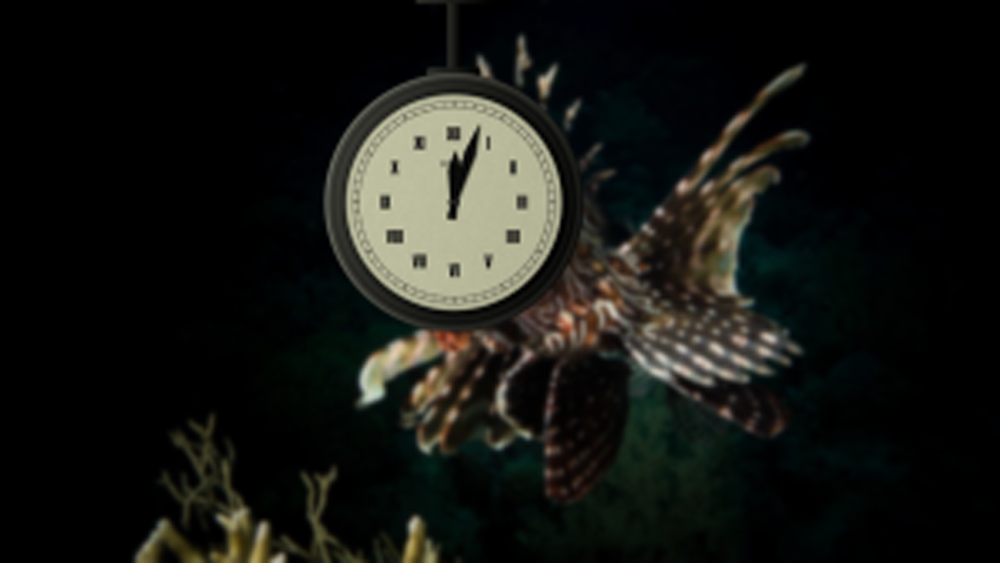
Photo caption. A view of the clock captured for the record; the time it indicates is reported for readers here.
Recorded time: 12:03
